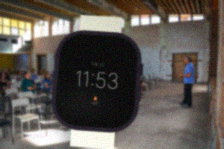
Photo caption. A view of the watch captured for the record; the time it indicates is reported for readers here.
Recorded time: 11:53
